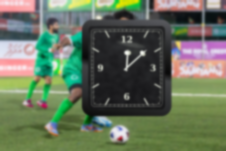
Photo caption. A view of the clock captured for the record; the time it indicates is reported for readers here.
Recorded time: 12:08
